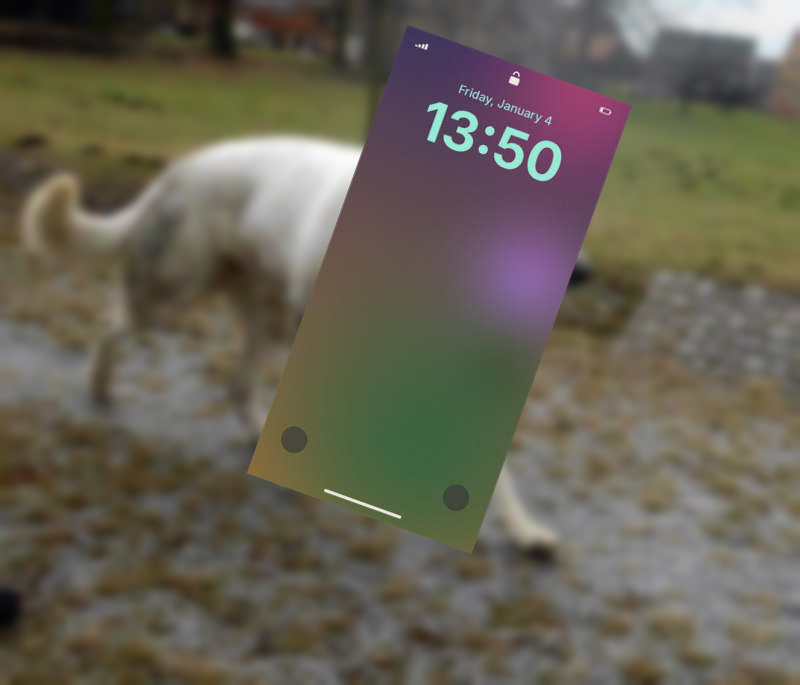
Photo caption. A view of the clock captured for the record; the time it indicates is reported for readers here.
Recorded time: 13:50
